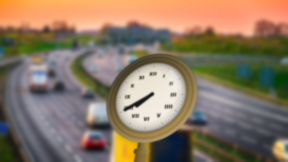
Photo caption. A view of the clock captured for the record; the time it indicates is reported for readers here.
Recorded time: 7:40
